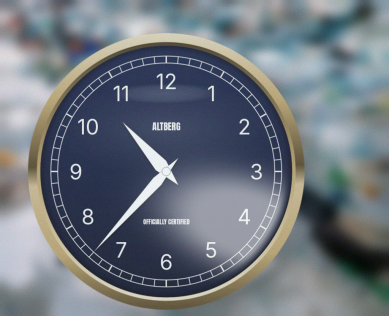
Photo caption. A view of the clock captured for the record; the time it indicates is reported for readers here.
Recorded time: 10:37
